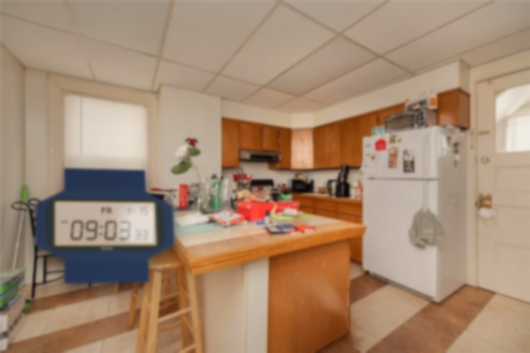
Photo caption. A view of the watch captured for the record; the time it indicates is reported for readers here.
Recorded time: 9:03
